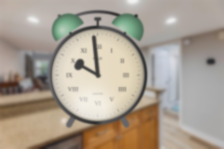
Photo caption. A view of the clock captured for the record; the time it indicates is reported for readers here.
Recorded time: 9:59
